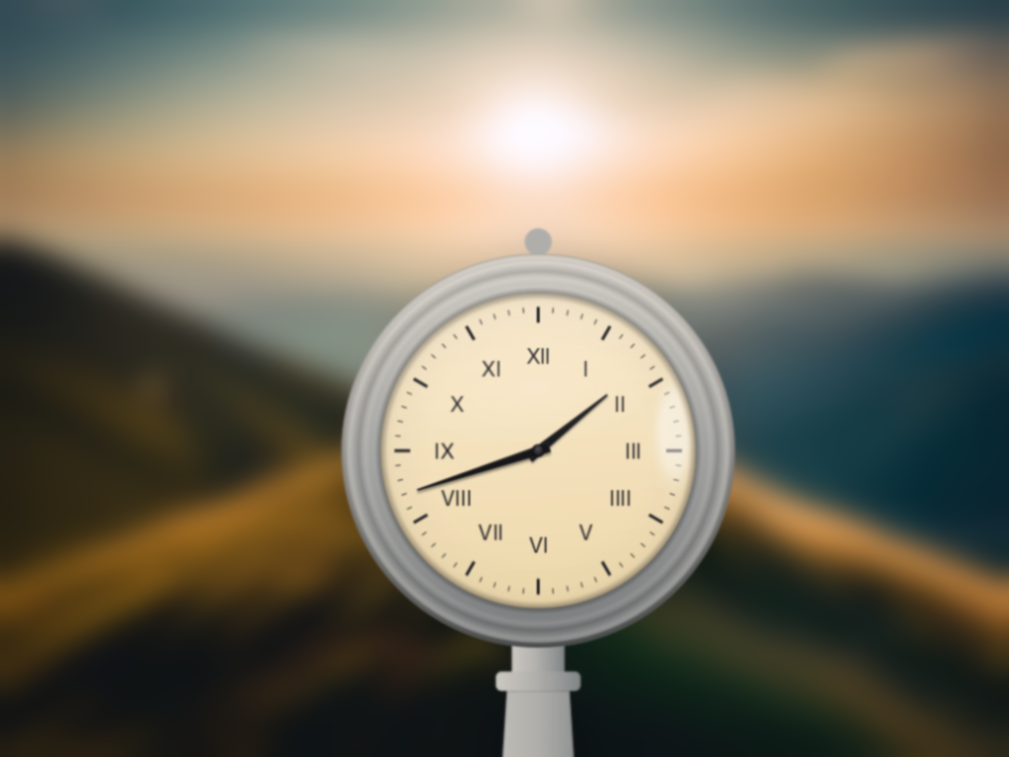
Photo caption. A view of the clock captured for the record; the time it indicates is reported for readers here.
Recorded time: 1:42
